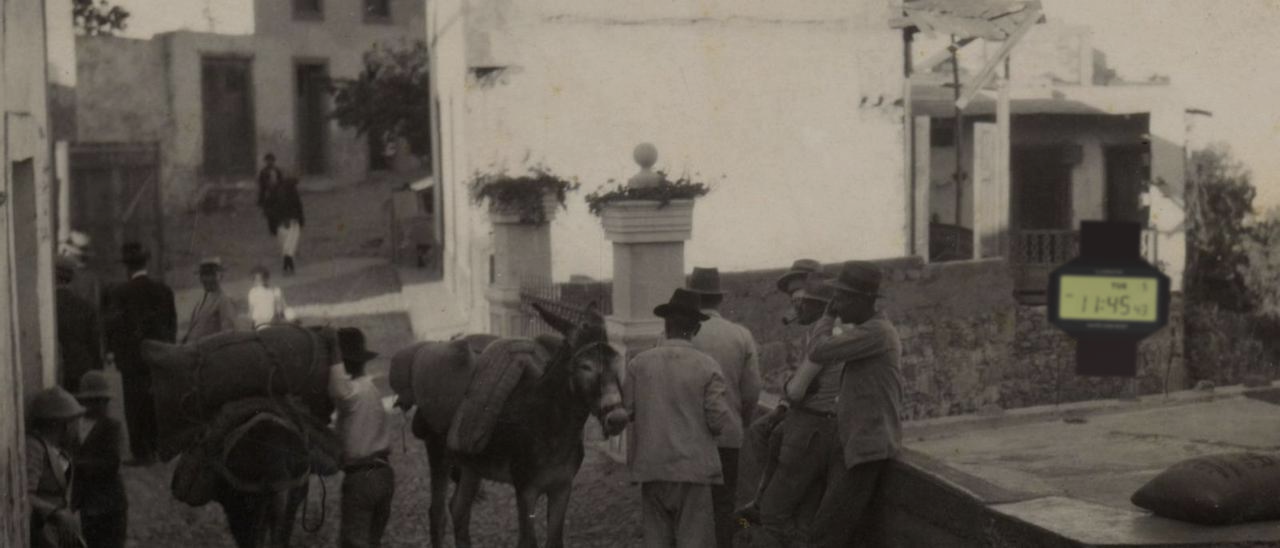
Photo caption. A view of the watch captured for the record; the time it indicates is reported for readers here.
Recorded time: 11:45
